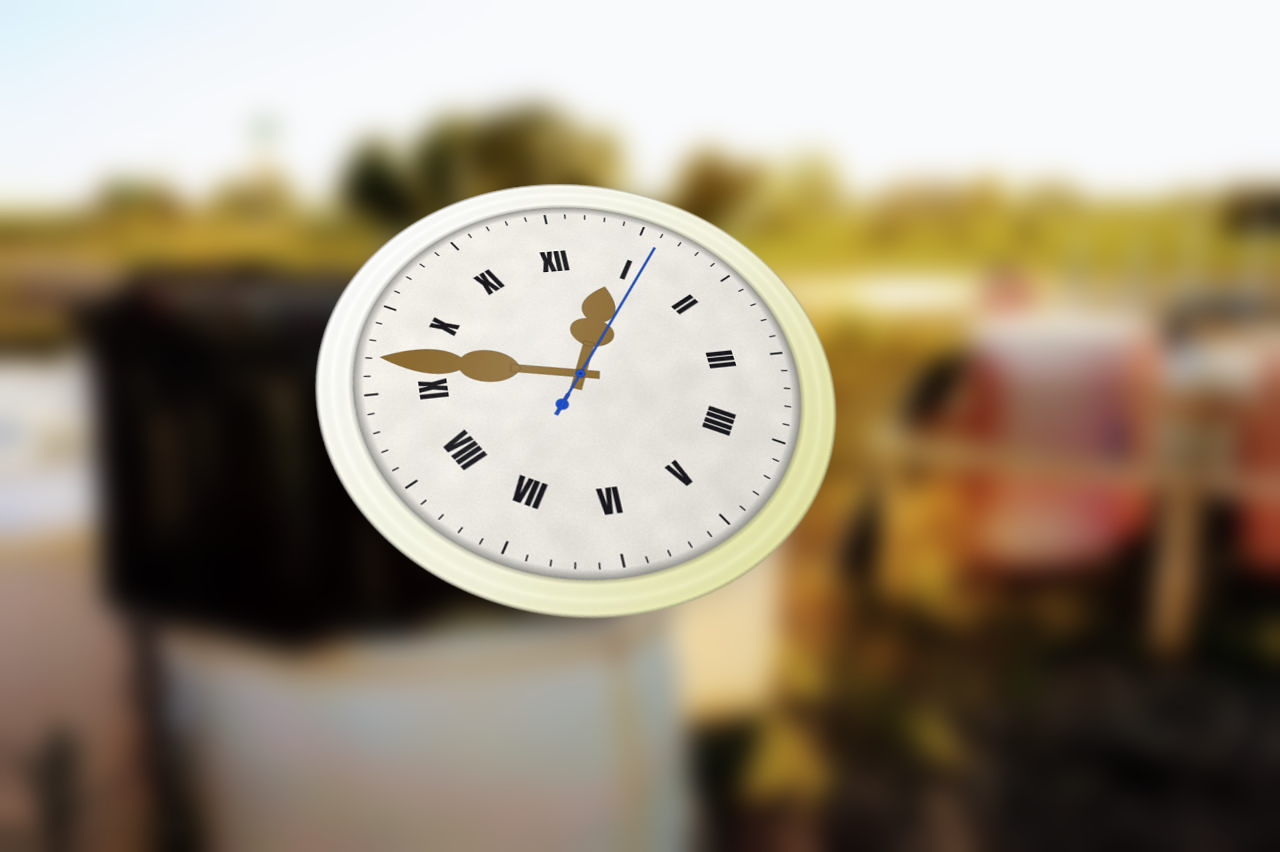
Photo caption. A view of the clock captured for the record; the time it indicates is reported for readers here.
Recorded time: 12:47:06
